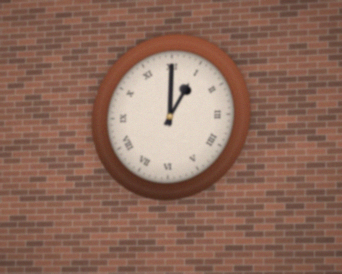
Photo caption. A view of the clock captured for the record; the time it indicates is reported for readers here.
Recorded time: 1:00
